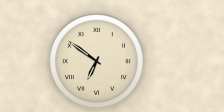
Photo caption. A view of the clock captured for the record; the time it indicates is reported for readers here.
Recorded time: 6:51
